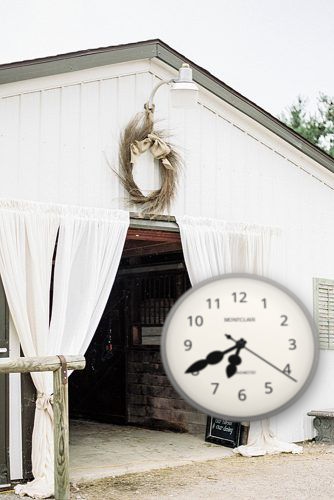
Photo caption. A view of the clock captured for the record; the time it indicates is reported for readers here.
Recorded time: 6:40:21
